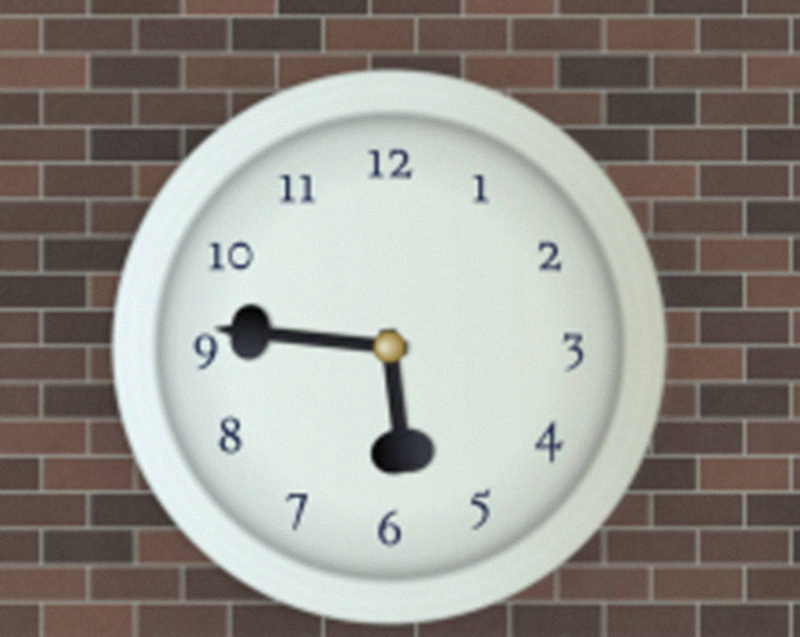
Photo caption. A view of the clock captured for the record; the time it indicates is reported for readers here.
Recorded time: 5:46
